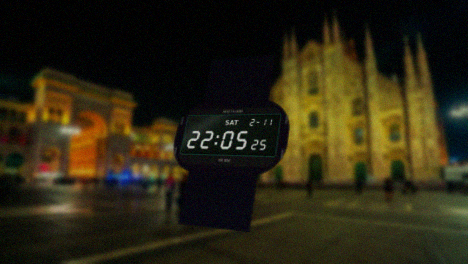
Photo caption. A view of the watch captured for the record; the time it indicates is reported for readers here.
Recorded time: 22:05:25
